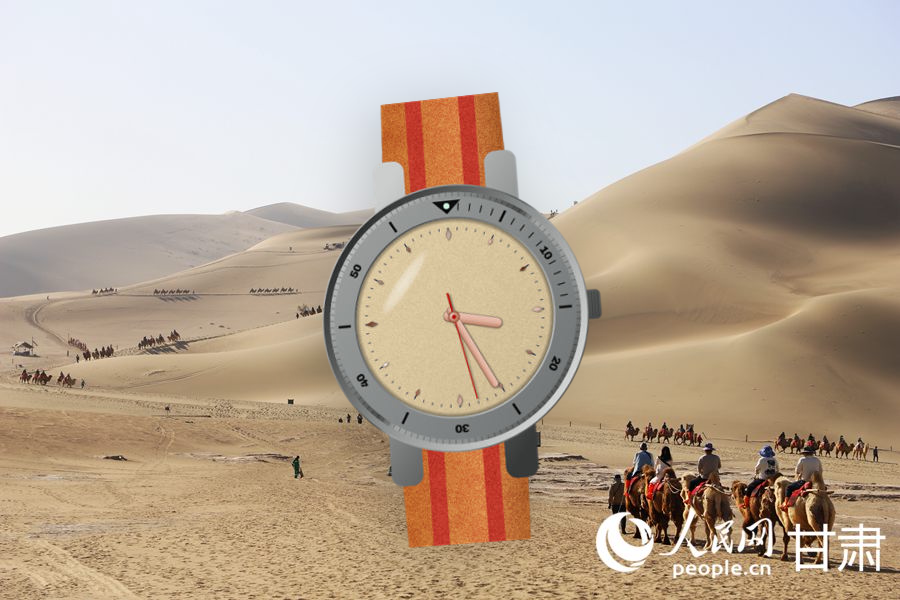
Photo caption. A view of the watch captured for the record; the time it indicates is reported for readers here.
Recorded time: 3:25:28
